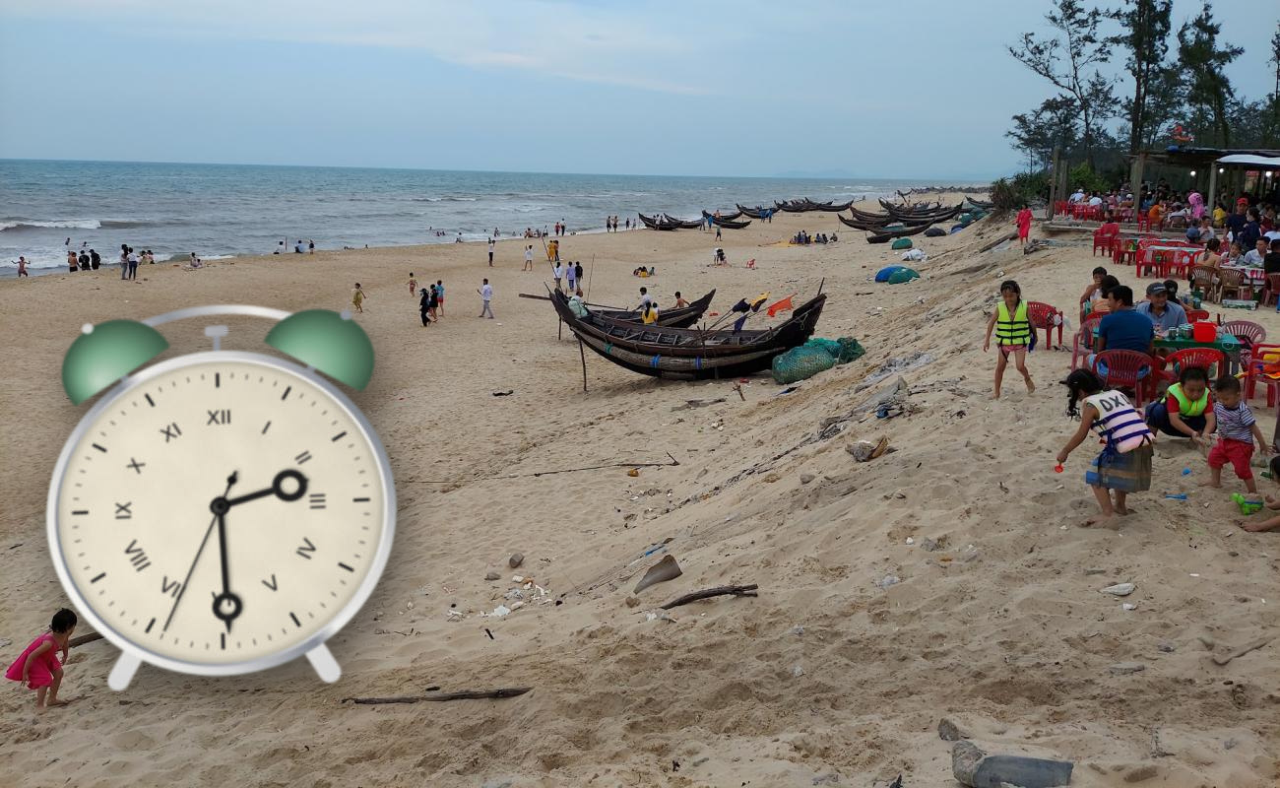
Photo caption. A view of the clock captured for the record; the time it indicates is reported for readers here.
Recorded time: 2:29:34
